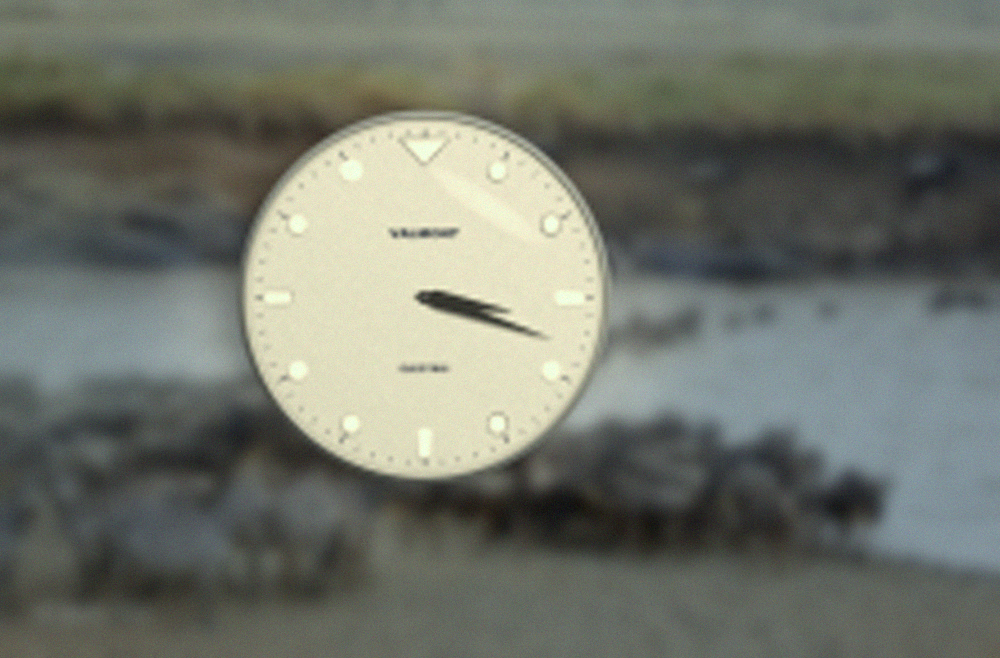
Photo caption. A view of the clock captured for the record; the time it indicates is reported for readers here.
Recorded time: 3:18
